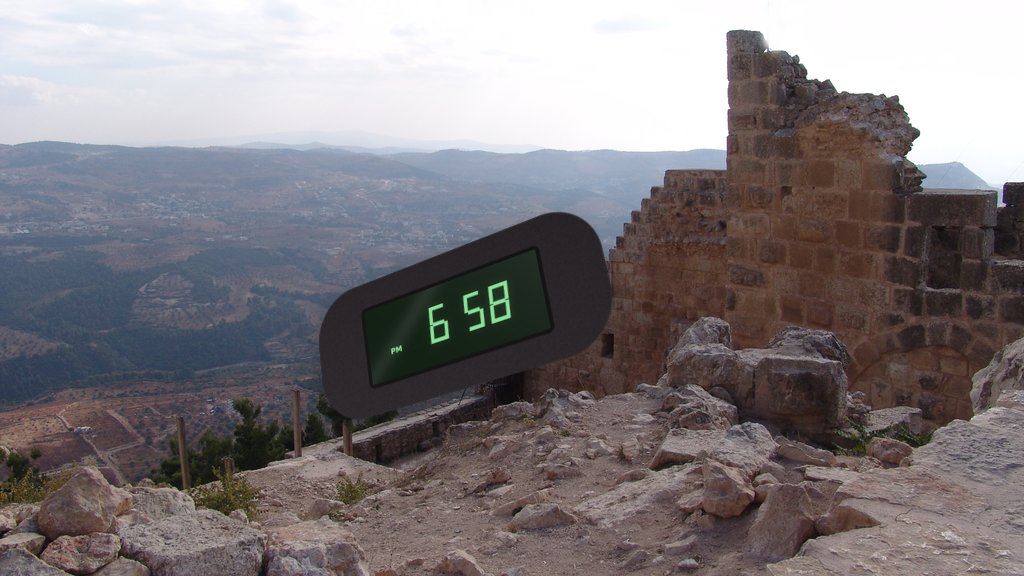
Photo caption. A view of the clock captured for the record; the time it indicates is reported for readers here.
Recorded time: 6:58
